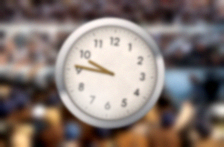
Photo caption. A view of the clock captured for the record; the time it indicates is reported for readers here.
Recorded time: 9:46
